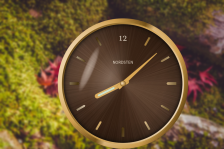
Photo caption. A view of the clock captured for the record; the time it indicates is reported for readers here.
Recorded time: 8:08
